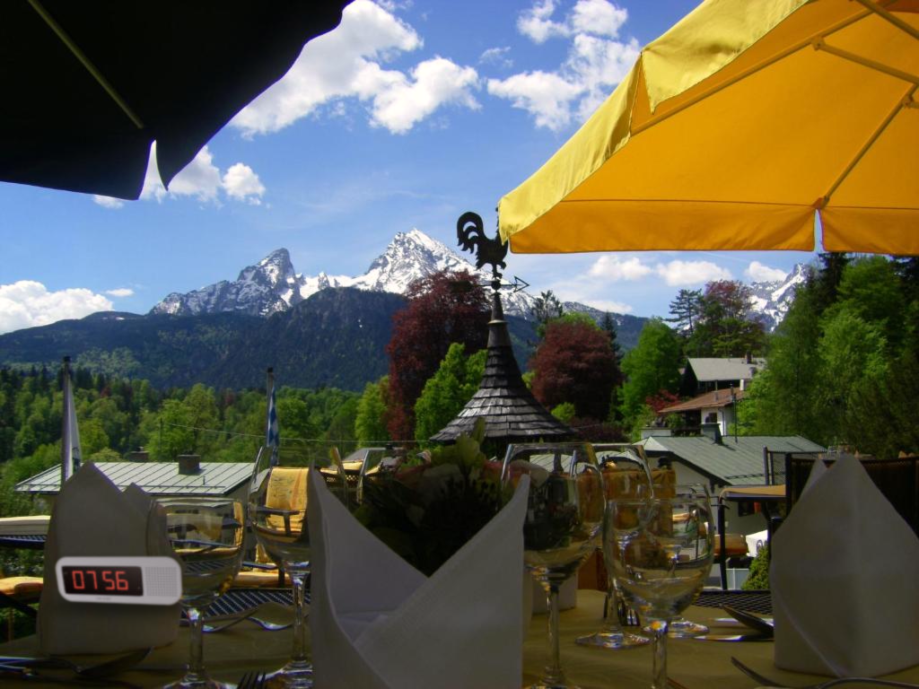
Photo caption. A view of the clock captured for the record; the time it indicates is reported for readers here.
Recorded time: 7:56
